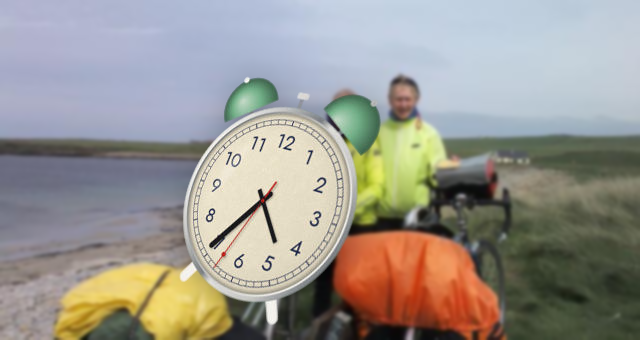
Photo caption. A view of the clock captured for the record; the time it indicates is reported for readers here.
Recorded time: 4:35:33
